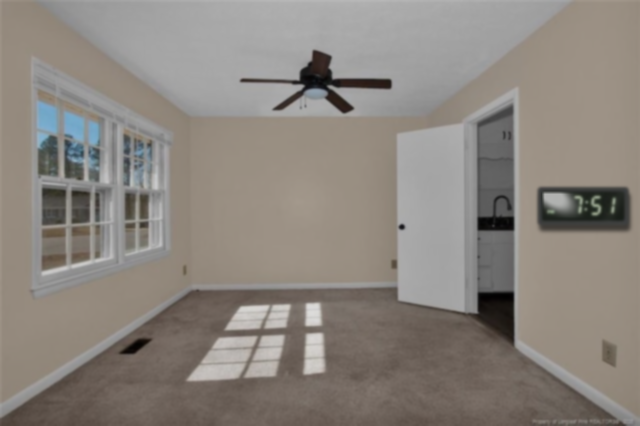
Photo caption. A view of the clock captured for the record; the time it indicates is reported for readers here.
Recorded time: 7:51
